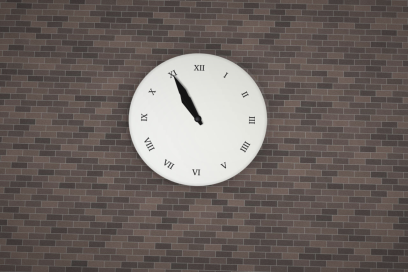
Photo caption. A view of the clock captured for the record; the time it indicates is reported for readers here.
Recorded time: 10:55
